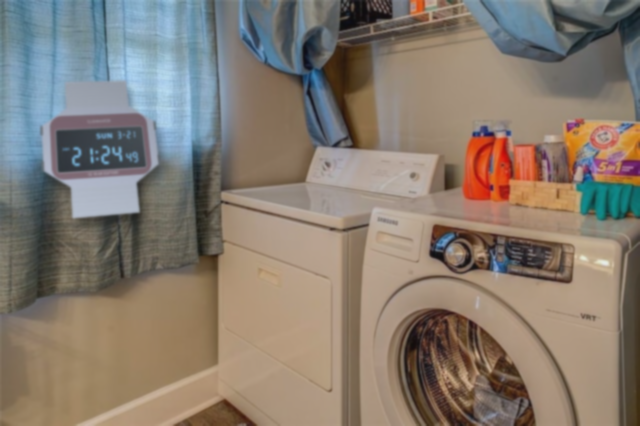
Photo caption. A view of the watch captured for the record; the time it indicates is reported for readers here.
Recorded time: 21:24
